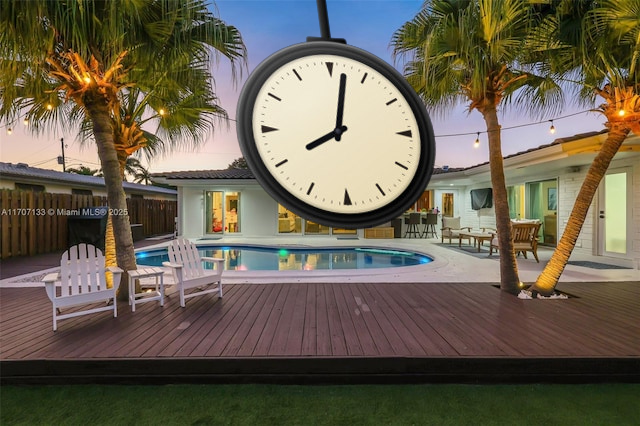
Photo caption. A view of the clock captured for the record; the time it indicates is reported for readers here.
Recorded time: 8:02
